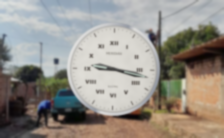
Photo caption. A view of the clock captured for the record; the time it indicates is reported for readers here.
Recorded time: 9:17
